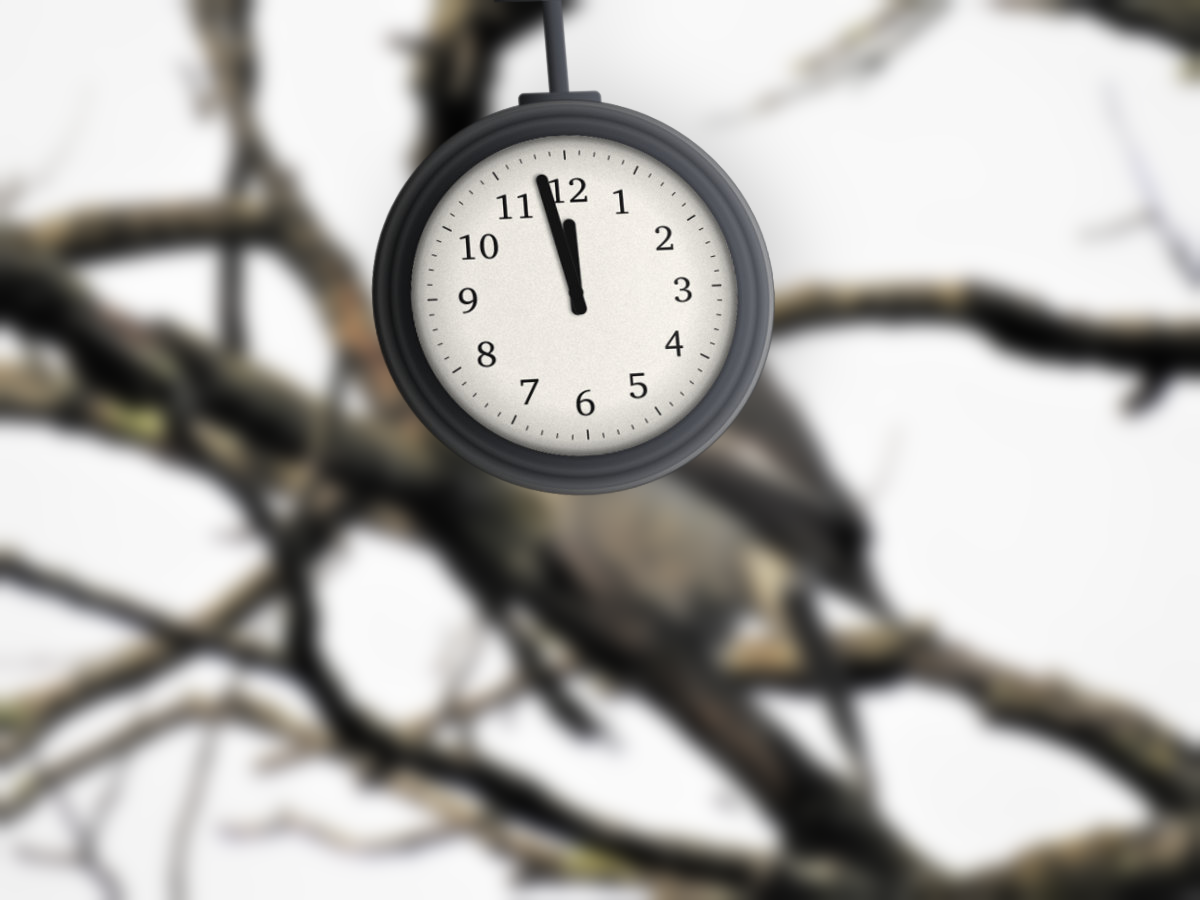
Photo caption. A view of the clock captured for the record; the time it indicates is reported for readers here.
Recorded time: 11:58
